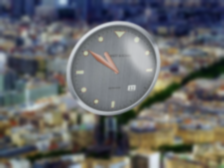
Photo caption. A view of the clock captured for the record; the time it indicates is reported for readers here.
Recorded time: 10:51
